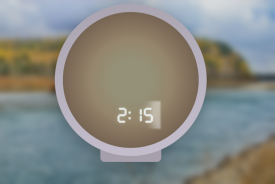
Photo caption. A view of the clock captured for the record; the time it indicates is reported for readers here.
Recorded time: 2:15
